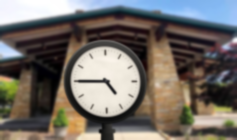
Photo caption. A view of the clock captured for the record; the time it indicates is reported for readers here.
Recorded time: 4:45
